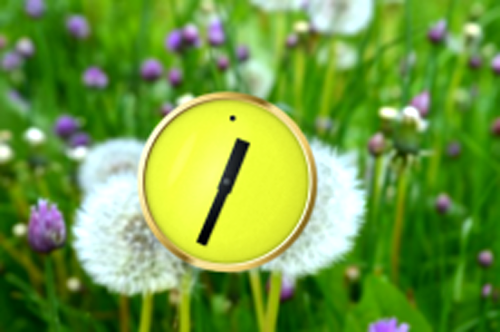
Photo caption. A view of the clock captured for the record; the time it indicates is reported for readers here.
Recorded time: 12:33
